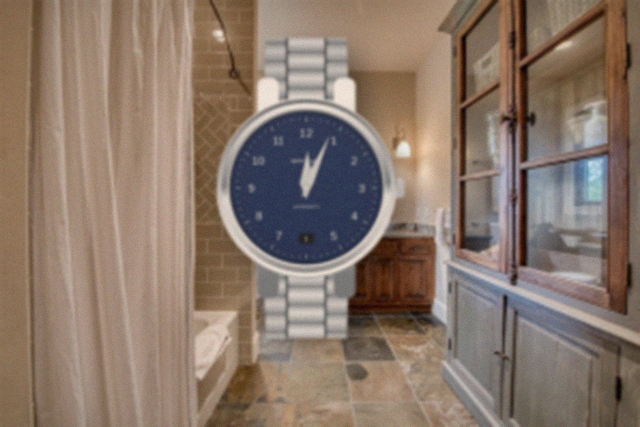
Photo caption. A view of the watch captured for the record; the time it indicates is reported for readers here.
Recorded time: 12:04
